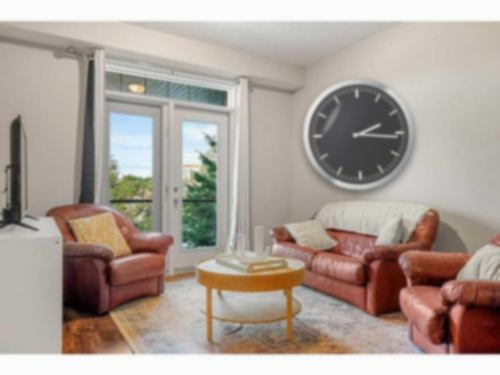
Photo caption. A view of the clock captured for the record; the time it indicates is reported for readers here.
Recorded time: 2:16
